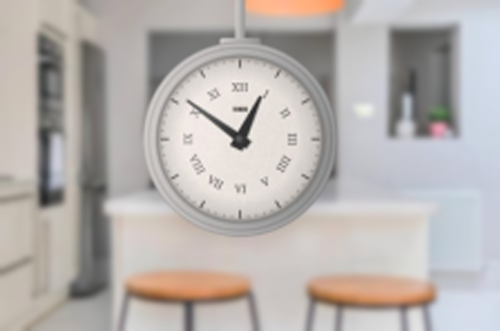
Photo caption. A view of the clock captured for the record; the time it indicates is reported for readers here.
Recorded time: 12:51
